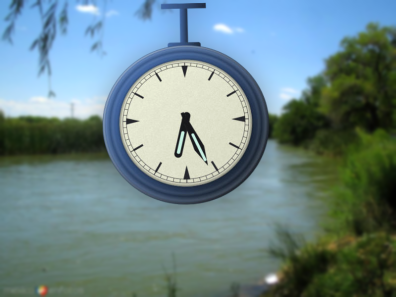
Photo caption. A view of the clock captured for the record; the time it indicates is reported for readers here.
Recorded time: 6:26
